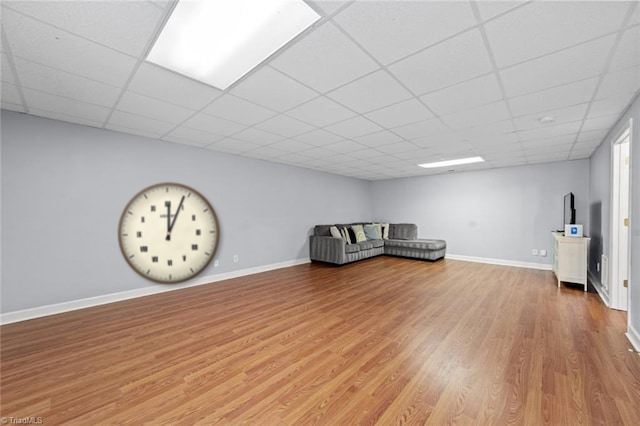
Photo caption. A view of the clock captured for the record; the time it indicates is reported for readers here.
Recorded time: 12:04
